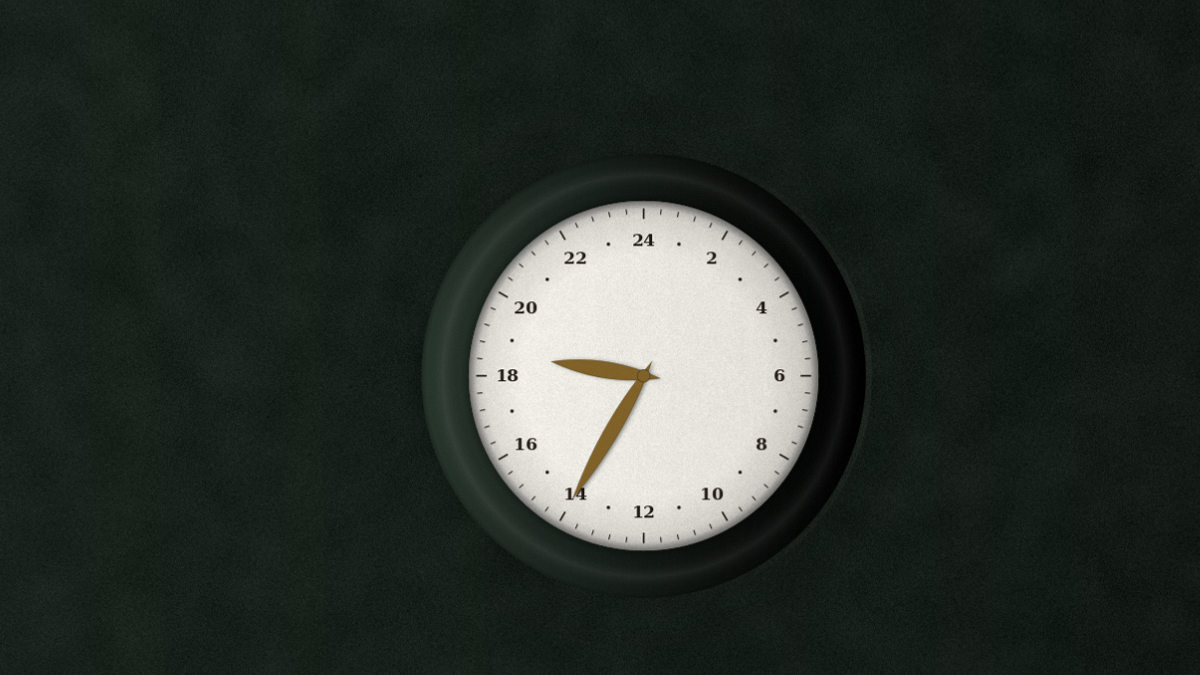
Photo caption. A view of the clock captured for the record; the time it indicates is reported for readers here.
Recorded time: 18:35
